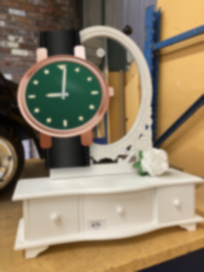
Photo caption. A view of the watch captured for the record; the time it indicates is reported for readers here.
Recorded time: 9:01
